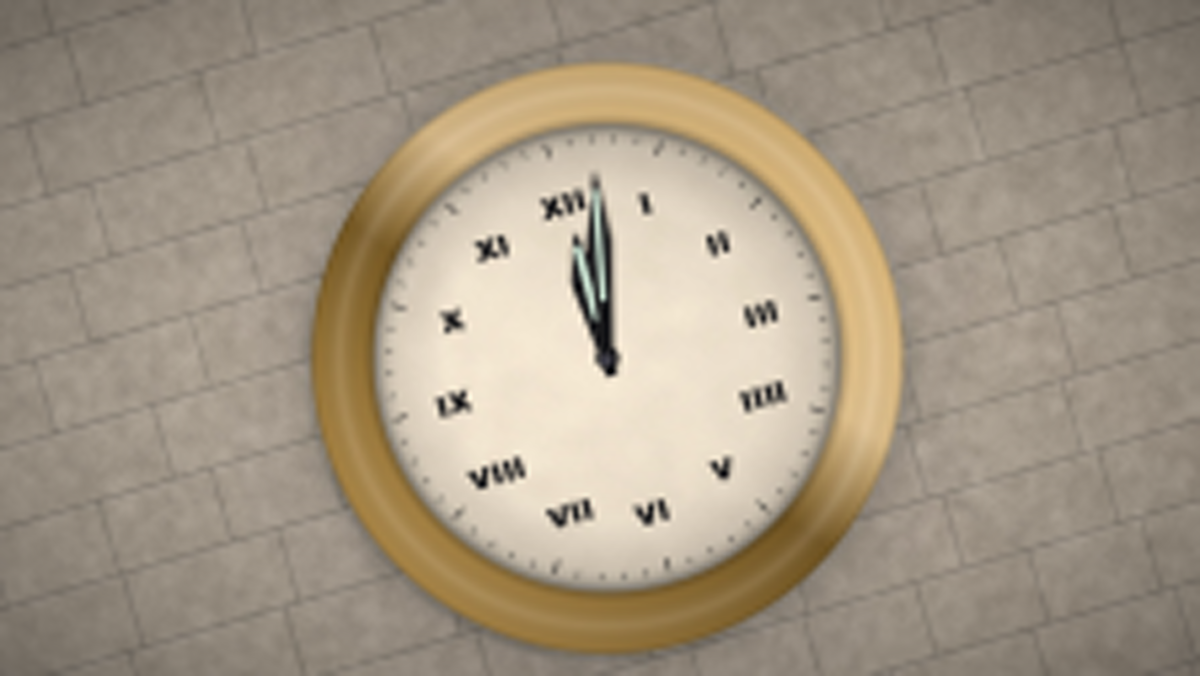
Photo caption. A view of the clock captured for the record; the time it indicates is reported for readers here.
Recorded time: 12:02
